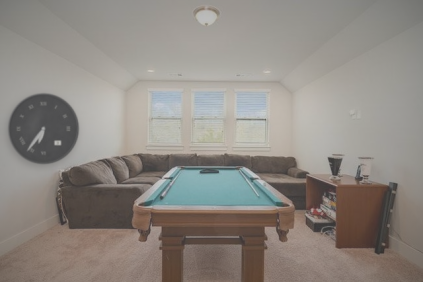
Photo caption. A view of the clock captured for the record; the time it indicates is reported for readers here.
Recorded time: 6:36
